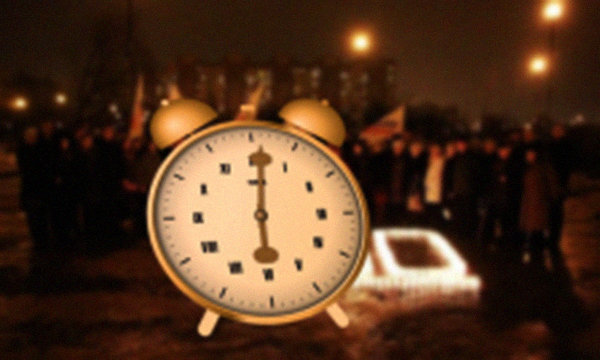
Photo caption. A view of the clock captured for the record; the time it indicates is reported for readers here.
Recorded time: 6:01
